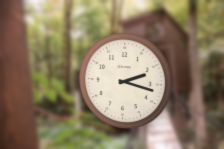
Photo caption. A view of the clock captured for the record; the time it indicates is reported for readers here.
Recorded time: 2:17
